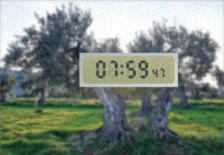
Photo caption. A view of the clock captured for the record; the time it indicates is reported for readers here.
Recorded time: 7:59:47
